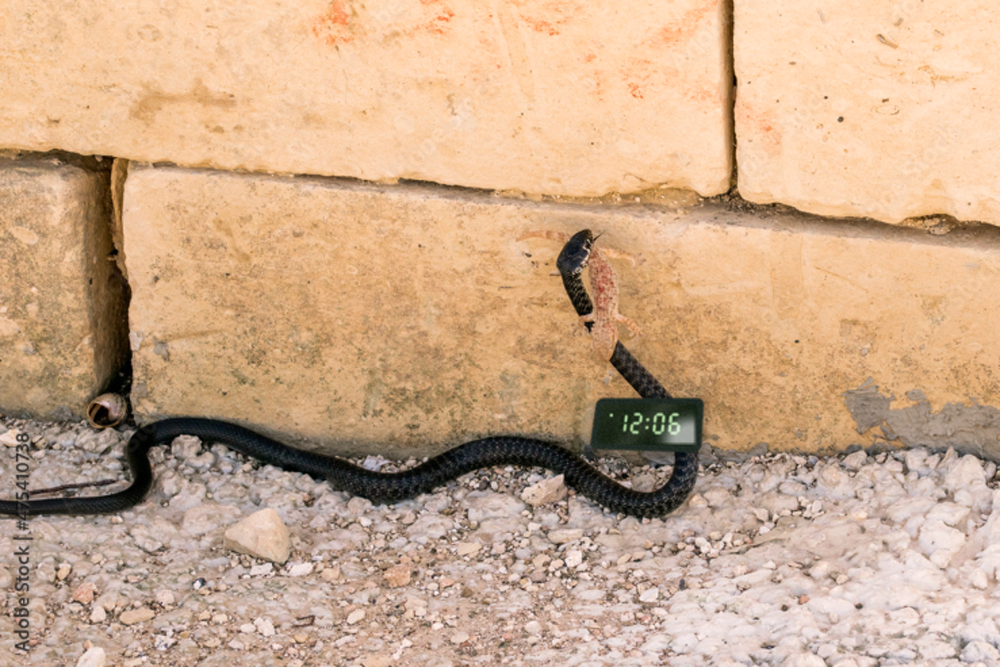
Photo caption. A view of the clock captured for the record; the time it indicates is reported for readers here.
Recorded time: 12:06
